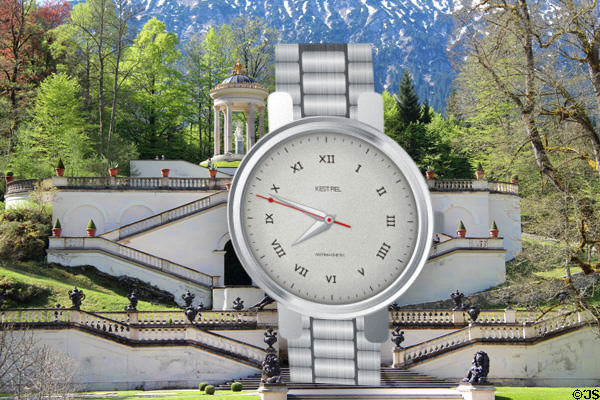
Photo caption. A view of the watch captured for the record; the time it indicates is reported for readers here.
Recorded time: 7:48:48
